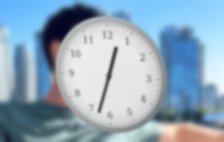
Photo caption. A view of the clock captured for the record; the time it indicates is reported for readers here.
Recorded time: 12:33
